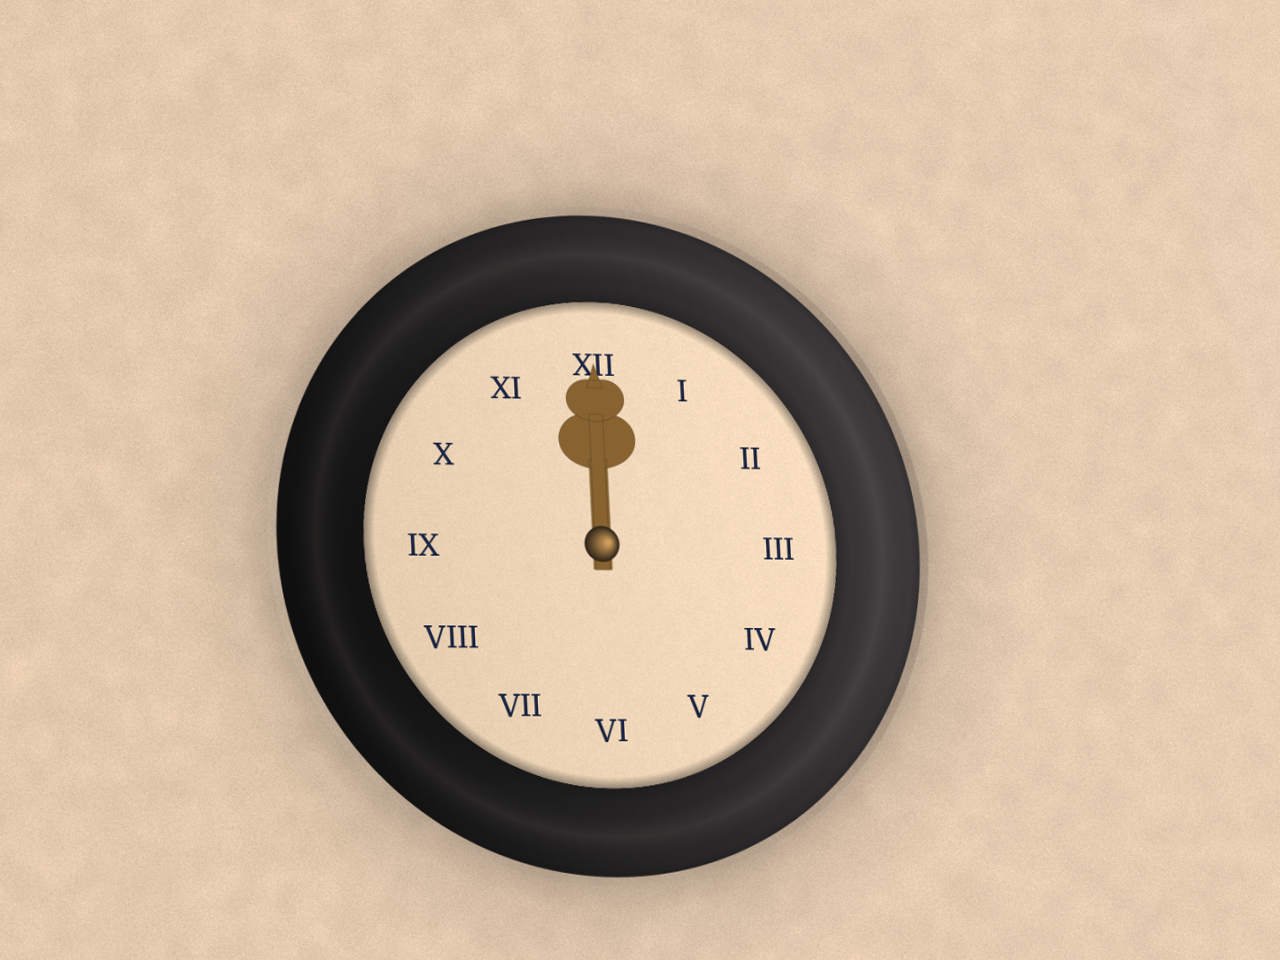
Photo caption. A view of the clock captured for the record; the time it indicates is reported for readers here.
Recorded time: 12:00
